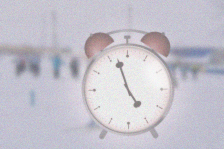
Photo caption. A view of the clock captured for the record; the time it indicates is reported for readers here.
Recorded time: 4:57
